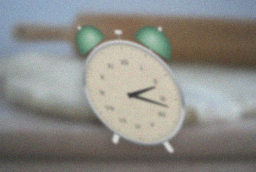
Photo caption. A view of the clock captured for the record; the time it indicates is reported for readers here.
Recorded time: 2:17
